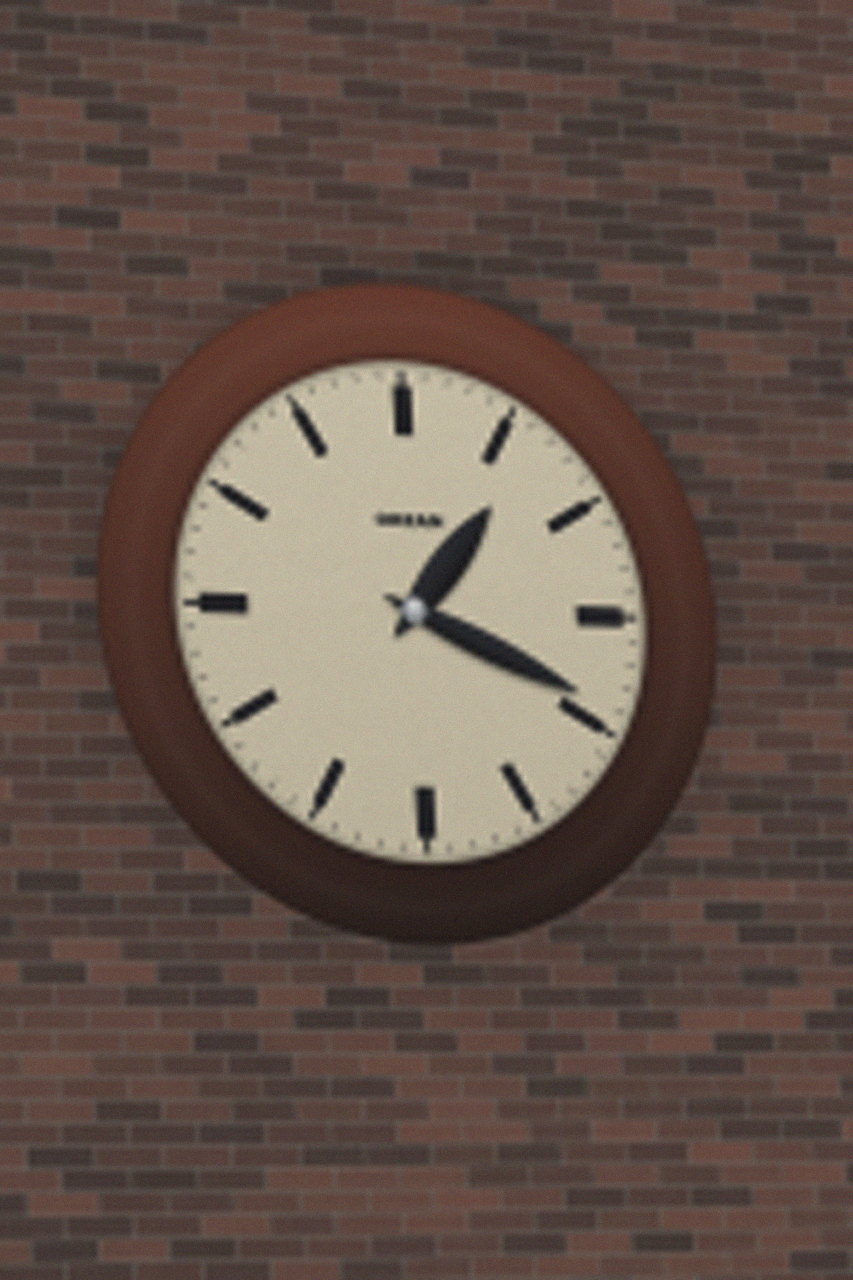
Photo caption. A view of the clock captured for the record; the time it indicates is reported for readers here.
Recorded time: 1:19
